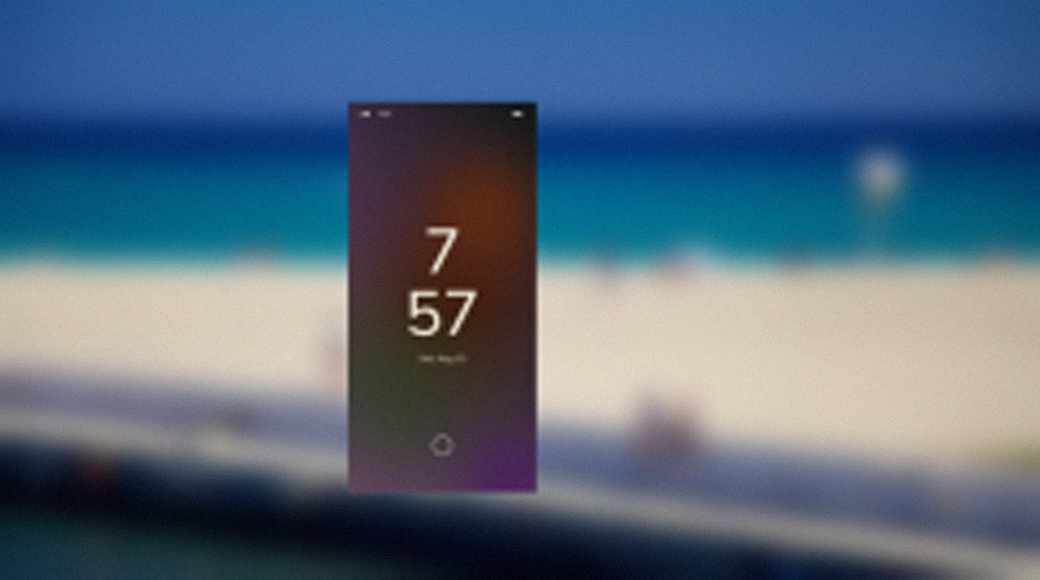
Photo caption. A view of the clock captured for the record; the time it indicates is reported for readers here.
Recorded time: 7:57
